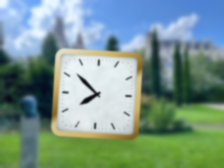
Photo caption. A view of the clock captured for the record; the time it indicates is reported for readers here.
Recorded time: 7:52
